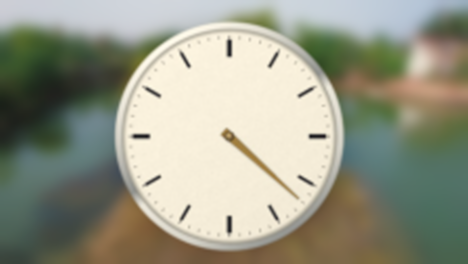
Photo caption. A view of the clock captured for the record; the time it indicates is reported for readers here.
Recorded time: 4:22
